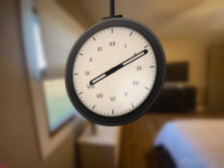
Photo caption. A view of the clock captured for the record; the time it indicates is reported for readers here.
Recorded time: 8:11
